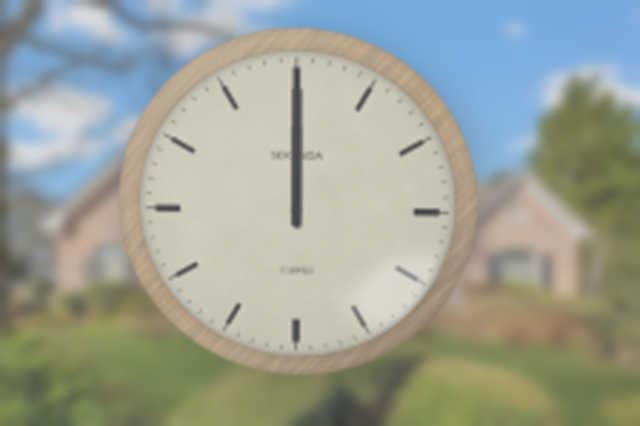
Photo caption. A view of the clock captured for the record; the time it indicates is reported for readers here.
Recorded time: 12:00
